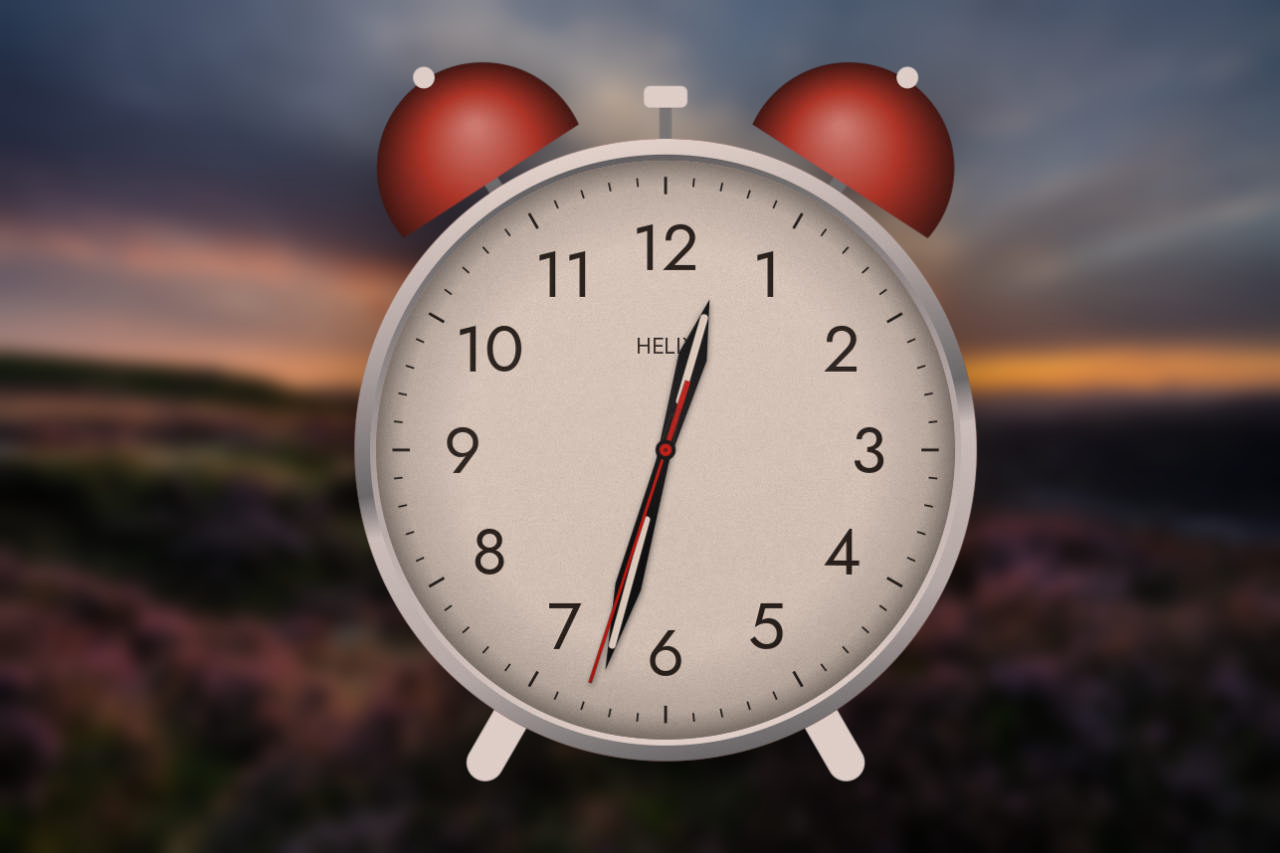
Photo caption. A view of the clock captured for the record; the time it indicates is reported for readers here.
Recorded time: 12:32:33
